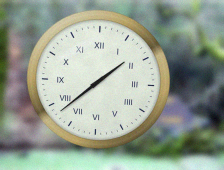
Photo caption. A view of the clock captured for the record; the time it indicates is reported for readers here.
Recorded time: 1:38
